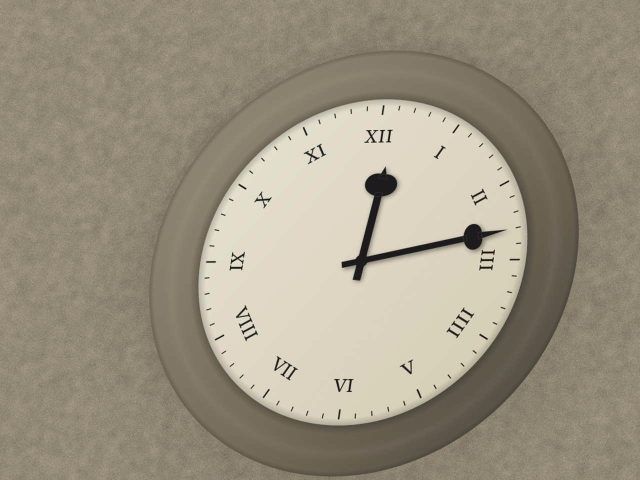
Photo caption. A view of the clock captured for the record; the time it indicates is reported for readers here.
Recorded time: 12:13
